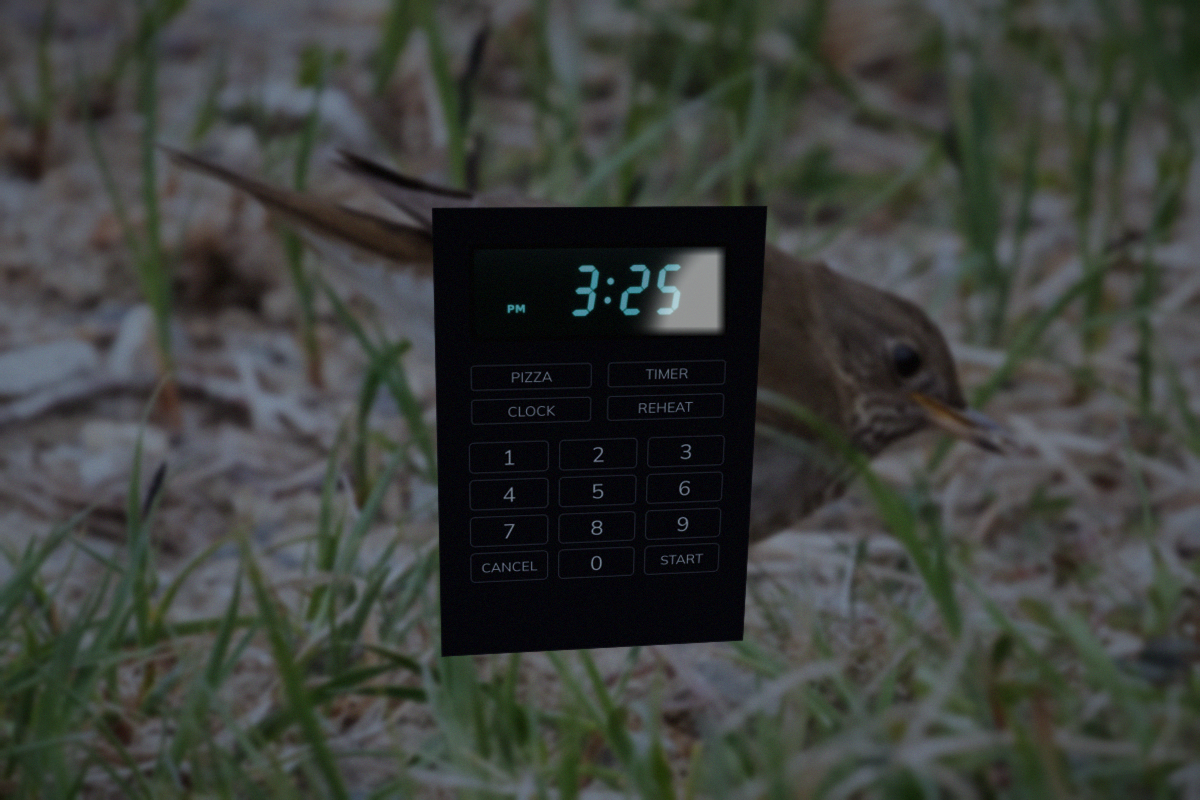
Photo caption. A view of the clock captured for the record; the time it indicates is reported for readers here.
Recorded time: 3:25
